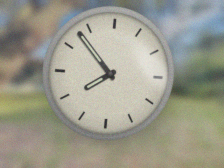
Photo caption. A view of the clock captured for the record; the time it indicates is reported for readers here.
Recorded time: 7:53
